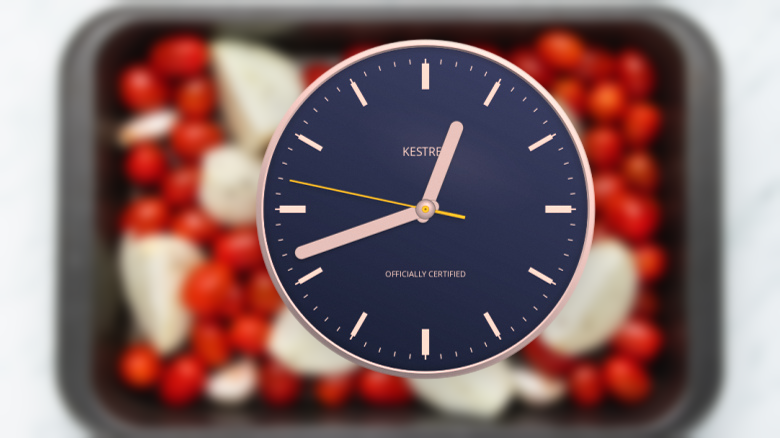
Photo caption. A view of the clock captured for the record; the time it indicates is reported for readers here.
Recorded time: 12:41:47
